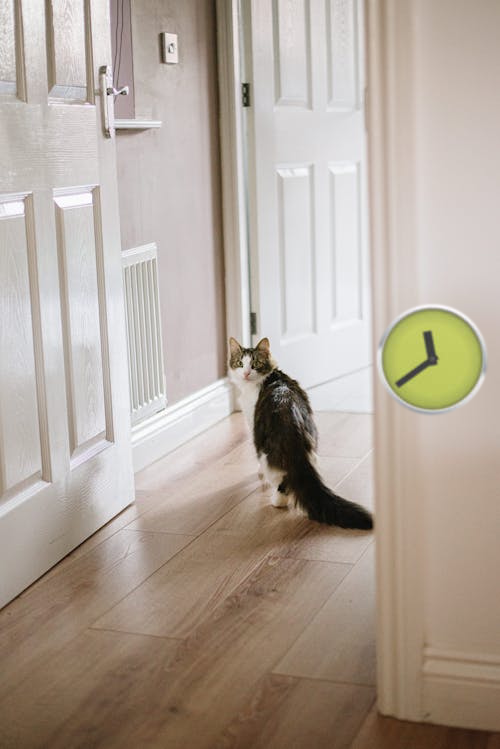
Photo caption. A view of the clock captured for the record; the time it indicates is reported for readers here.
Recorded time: 11:39
